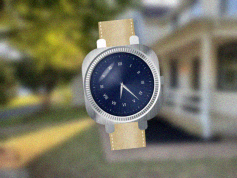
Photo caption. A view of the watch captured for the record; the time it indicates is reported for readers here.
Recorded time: 6:23
